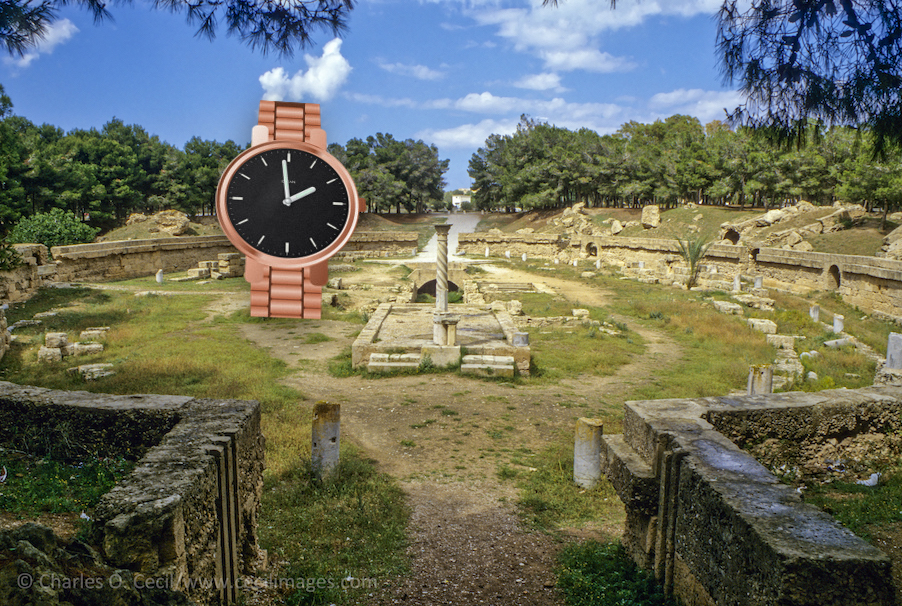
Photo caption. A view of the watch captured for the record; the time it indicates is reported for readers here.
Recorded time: 1:59
